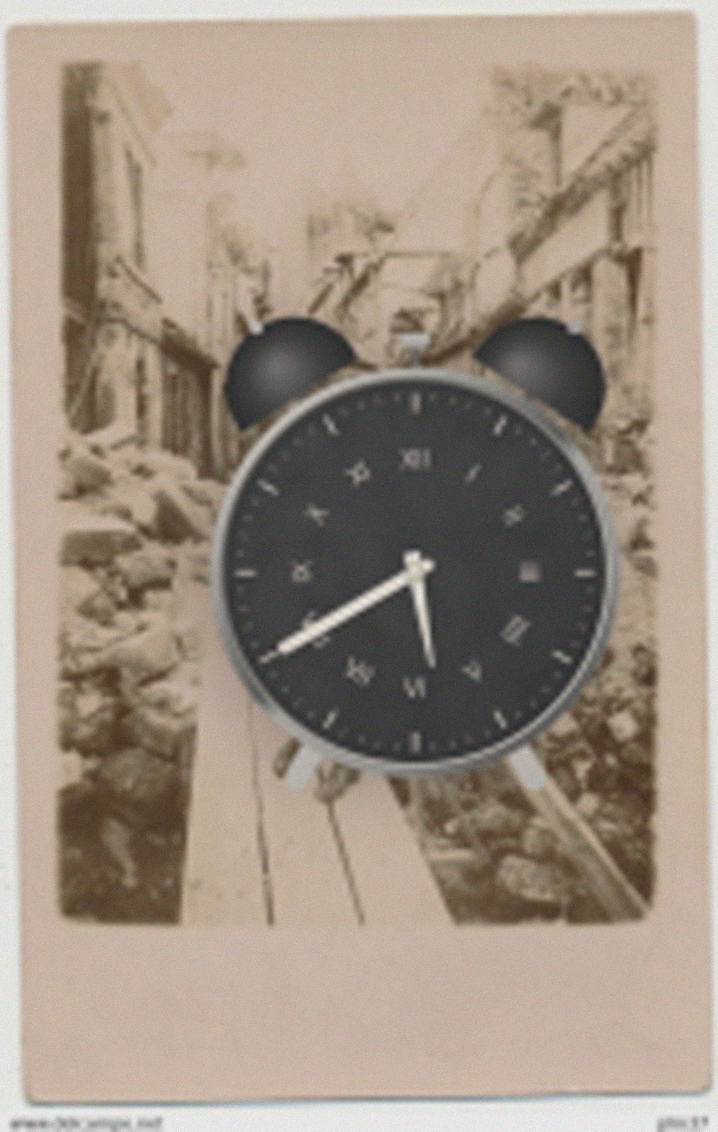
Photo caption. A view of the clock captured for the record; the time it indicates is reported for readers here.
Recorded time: 5:40
